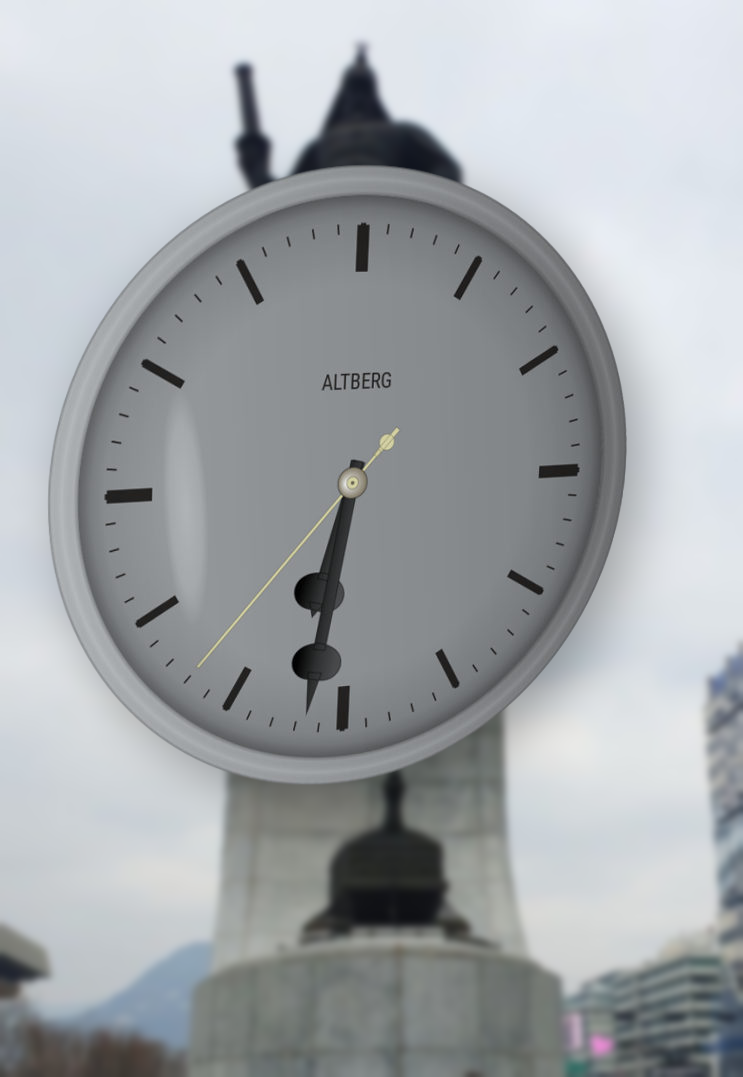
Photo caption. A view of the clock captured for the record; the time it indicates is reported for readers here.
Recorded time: 6:31:37
